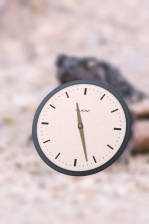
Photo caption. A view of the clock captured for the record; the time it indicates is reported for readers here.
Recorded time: 11:27
